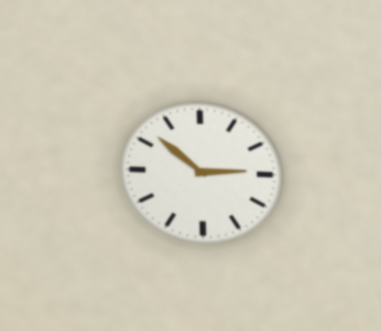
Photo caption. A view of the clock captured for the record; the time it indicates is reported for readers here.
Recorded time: 2:52
